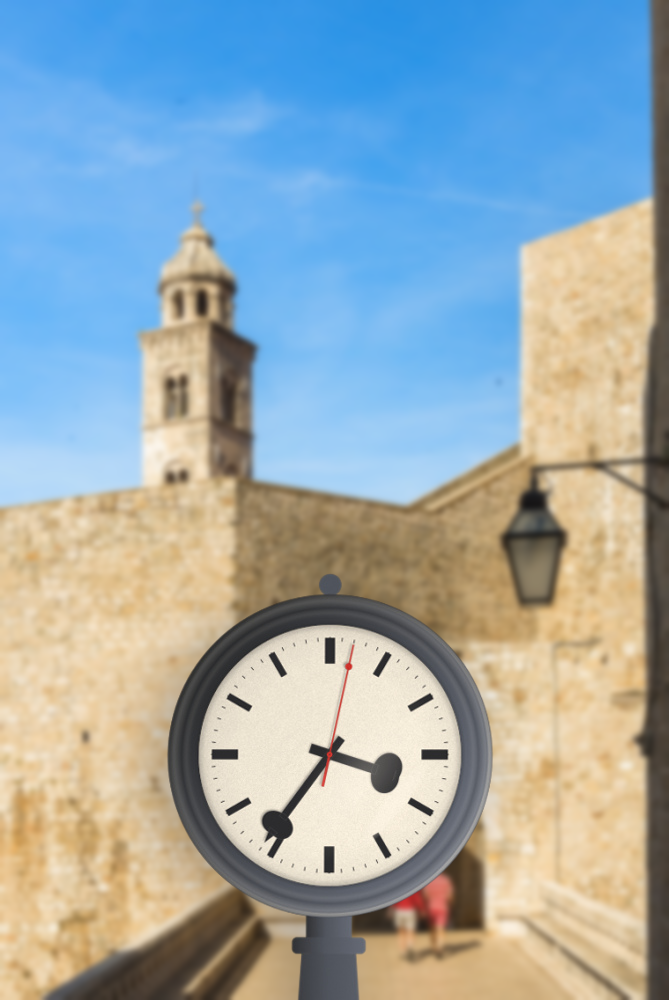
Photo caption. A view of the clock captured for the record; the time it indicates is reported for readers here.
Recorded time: 3:36:02
